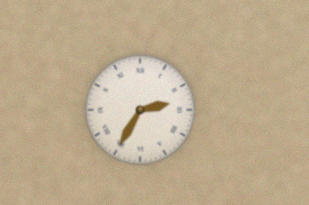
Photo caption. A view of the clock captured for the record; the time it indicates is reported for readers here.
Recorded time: 2:35
